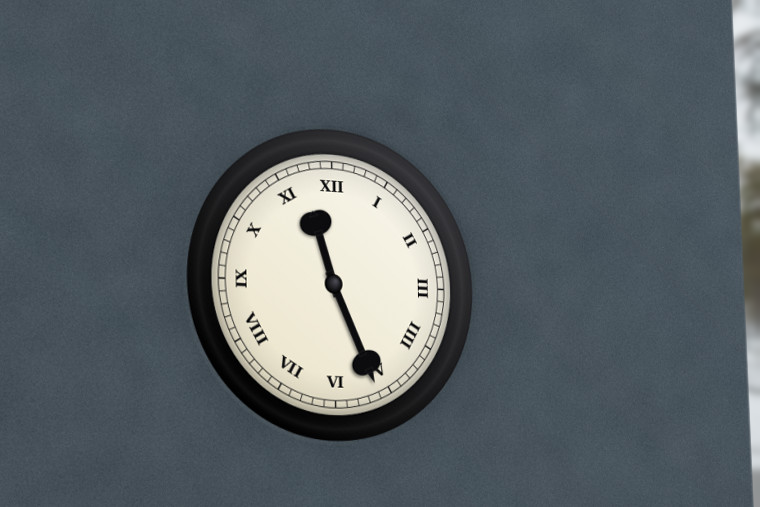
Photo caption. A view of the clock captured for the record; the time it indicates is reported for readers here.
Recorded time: 11:26
